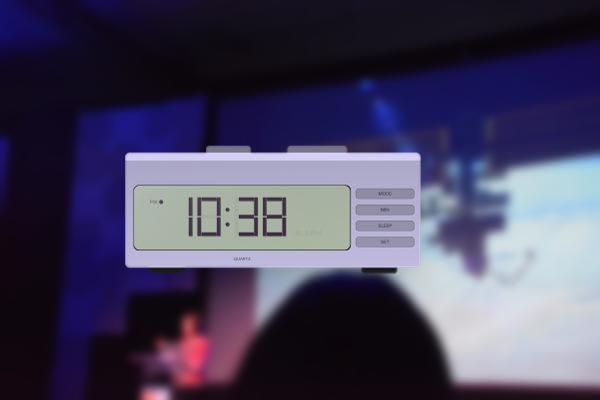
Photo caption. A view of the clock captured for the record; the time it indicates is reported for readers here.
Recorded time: 10:38
